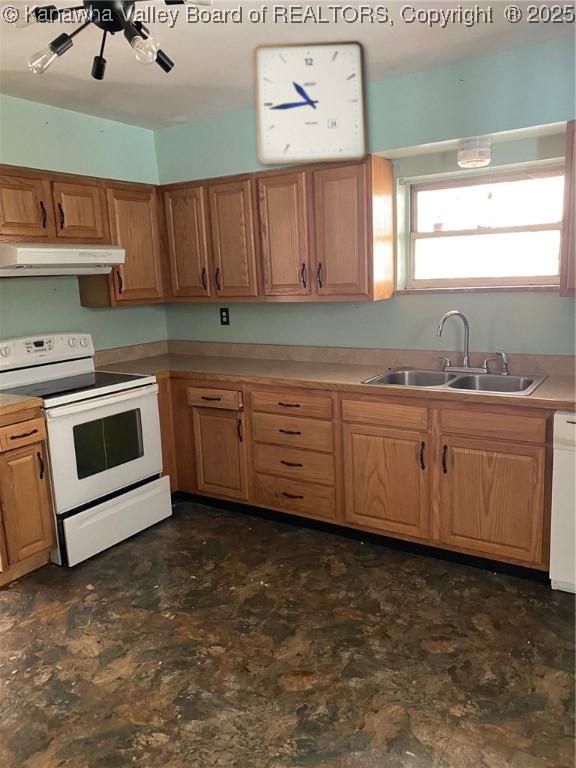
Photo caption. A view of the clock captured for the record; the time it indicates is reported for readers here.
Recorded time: 10:44
